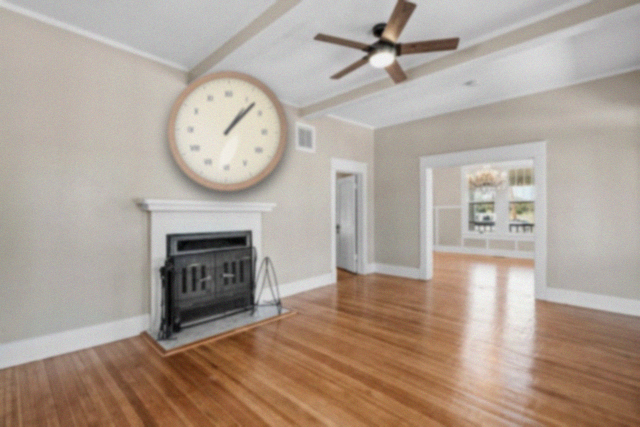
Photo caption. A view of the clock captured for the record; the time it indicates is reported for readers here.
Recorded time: 1:07
